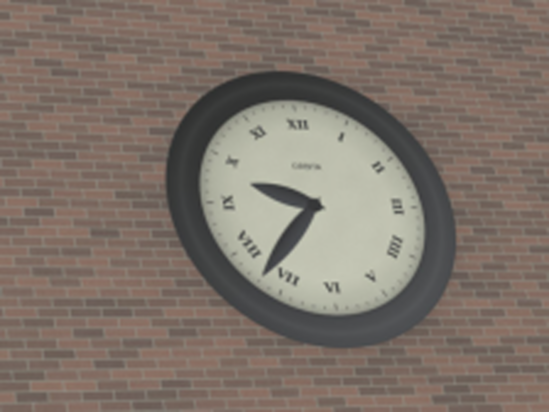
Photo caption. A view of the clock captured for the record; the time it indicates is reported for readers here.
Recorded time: 9:37
